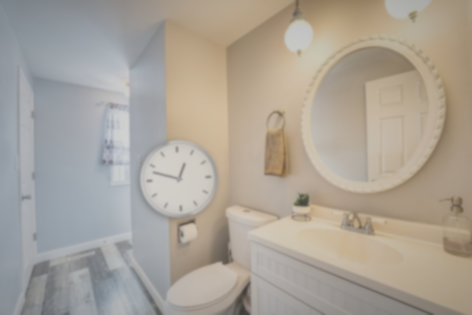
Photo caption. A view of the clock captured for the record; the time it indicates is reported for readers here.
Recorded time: 12:48
